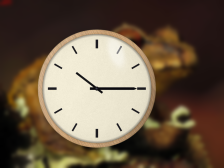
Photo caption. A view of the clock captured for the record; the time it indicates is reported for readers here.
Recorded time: 10:15
